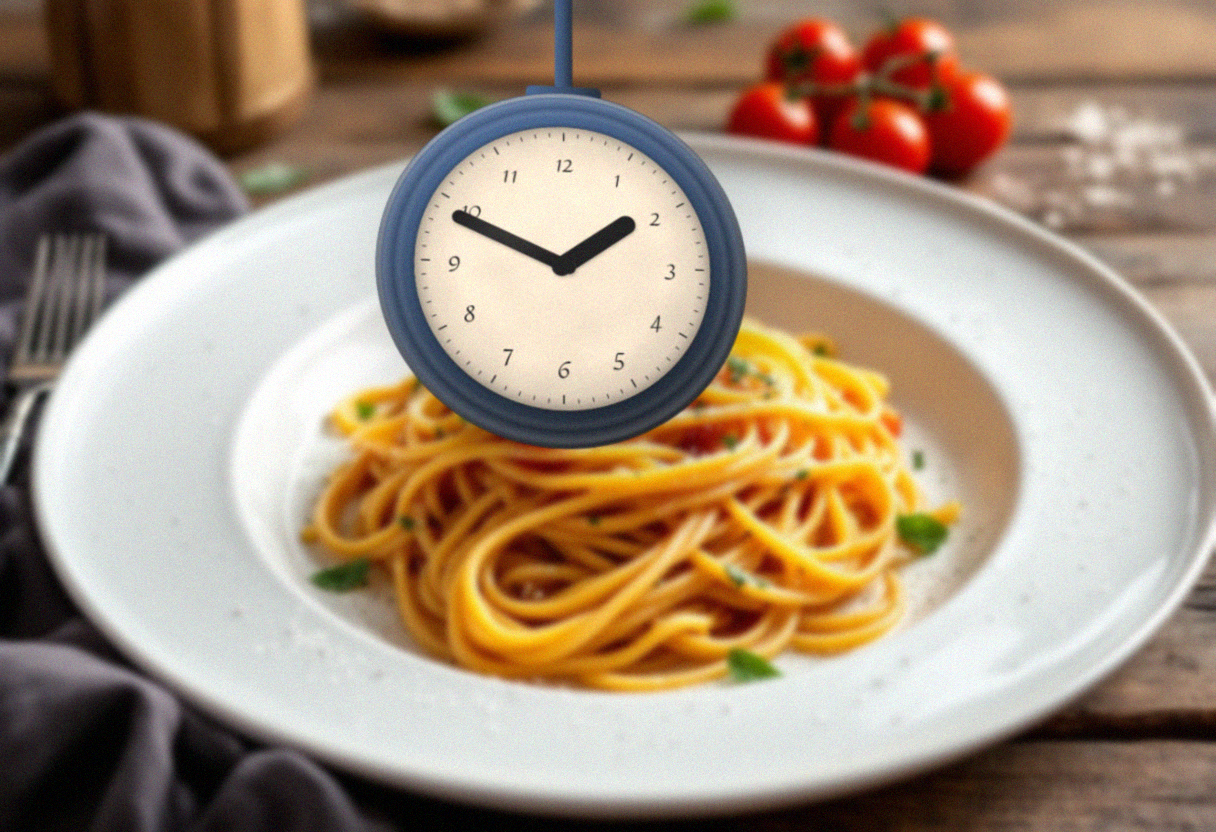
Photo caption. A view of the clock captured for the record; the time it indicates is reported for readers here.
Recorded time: 1:49
